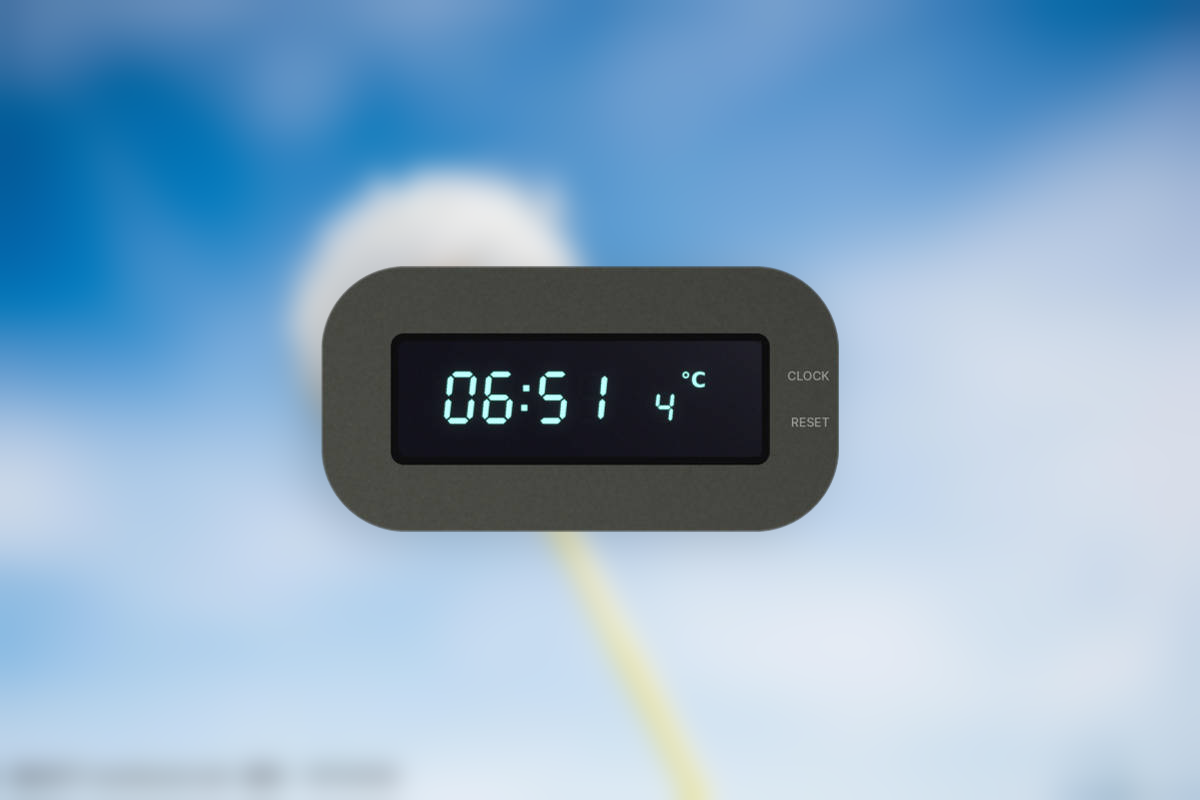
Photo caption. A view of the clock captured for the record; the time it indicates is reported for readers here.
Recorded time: 6:51
